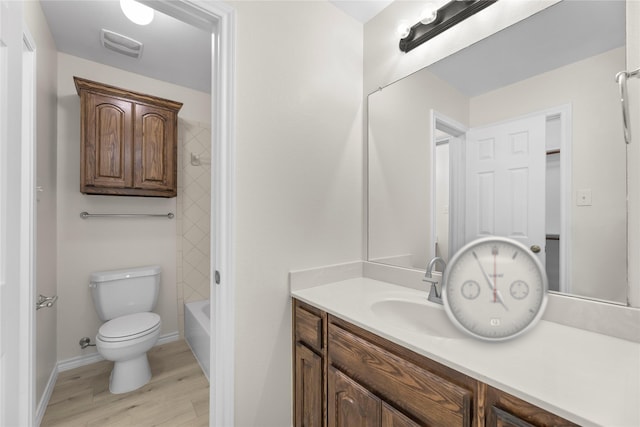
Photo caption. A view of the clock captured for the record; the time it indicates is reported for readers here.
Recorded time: 4:55
